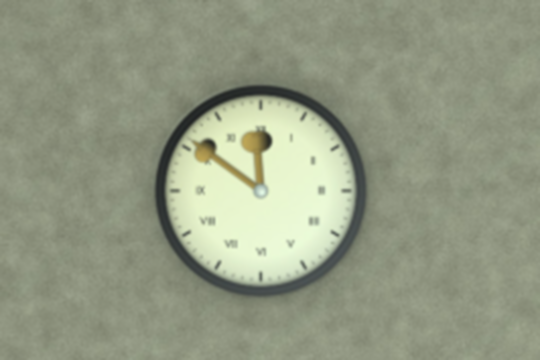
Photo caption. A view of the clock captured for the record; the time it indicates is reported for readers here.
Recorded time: 11:51
